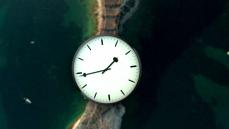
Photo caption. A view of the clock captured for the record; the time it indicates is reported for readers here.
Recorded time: 1:44
